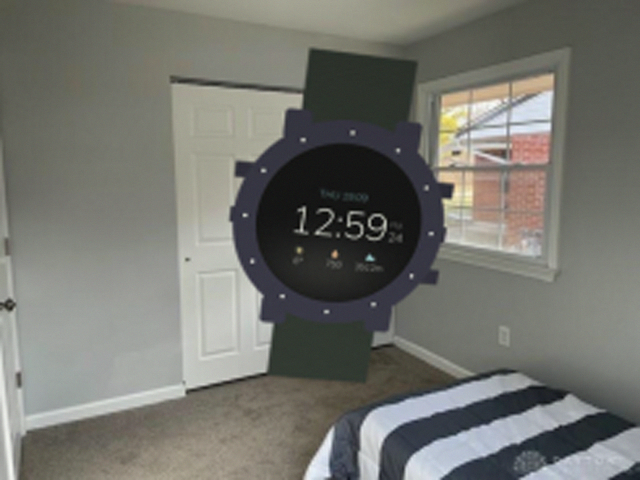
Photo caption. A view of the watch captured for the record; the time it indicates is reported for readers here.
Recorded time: 12:59
